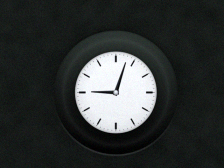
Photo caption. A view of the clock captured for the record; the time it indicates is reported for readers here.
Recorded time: 9:03
